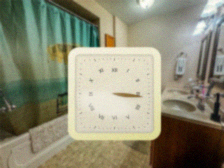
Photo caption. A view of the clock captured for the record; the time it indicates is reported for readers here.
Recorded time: 3:16
